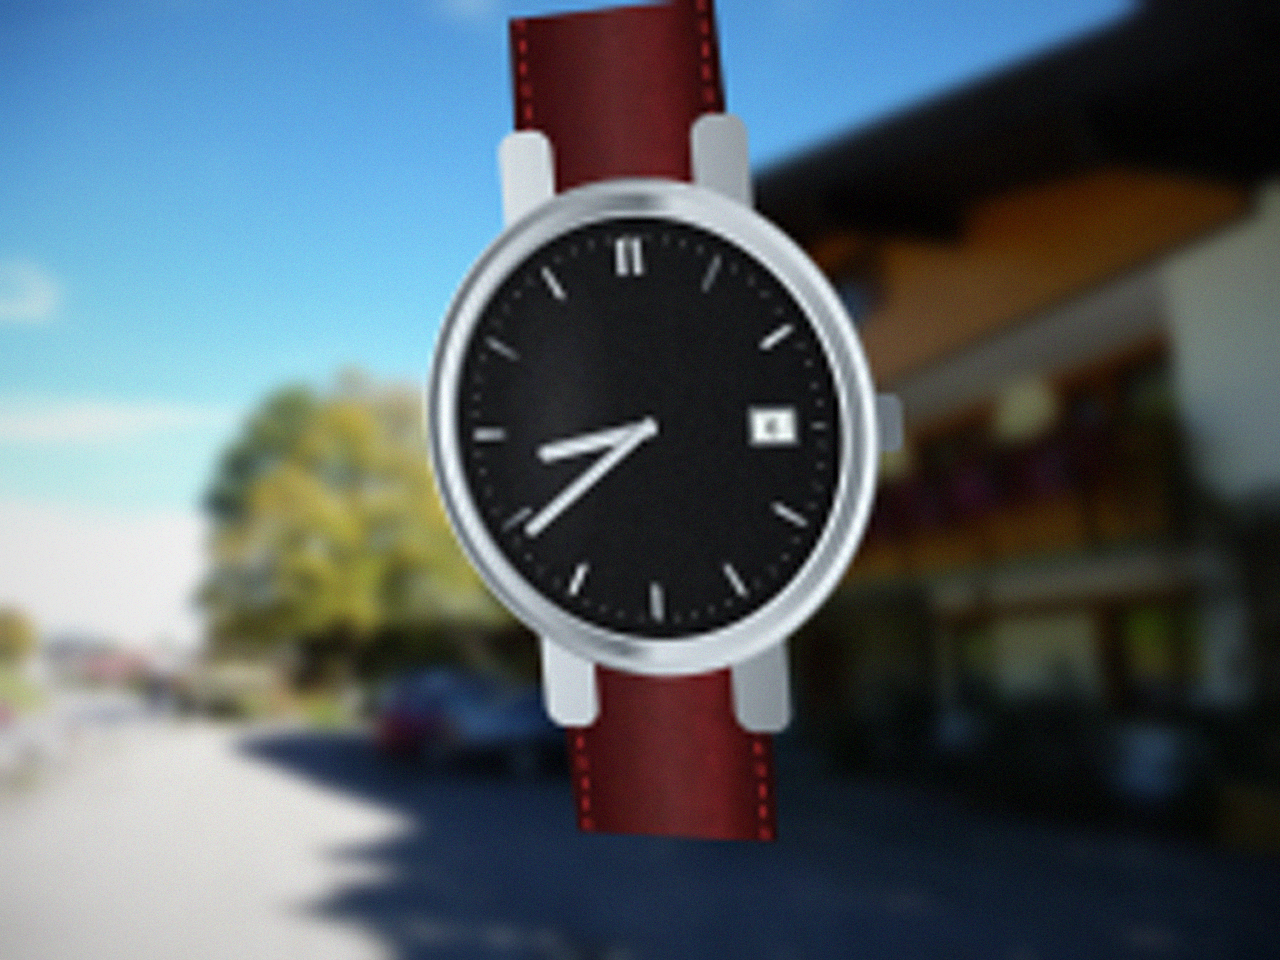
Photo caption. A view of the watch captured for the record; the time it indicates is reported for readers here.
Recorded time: 8:39
